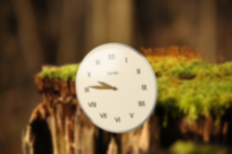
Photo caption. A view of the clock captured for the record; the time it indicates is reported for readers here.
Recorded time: 9:46
